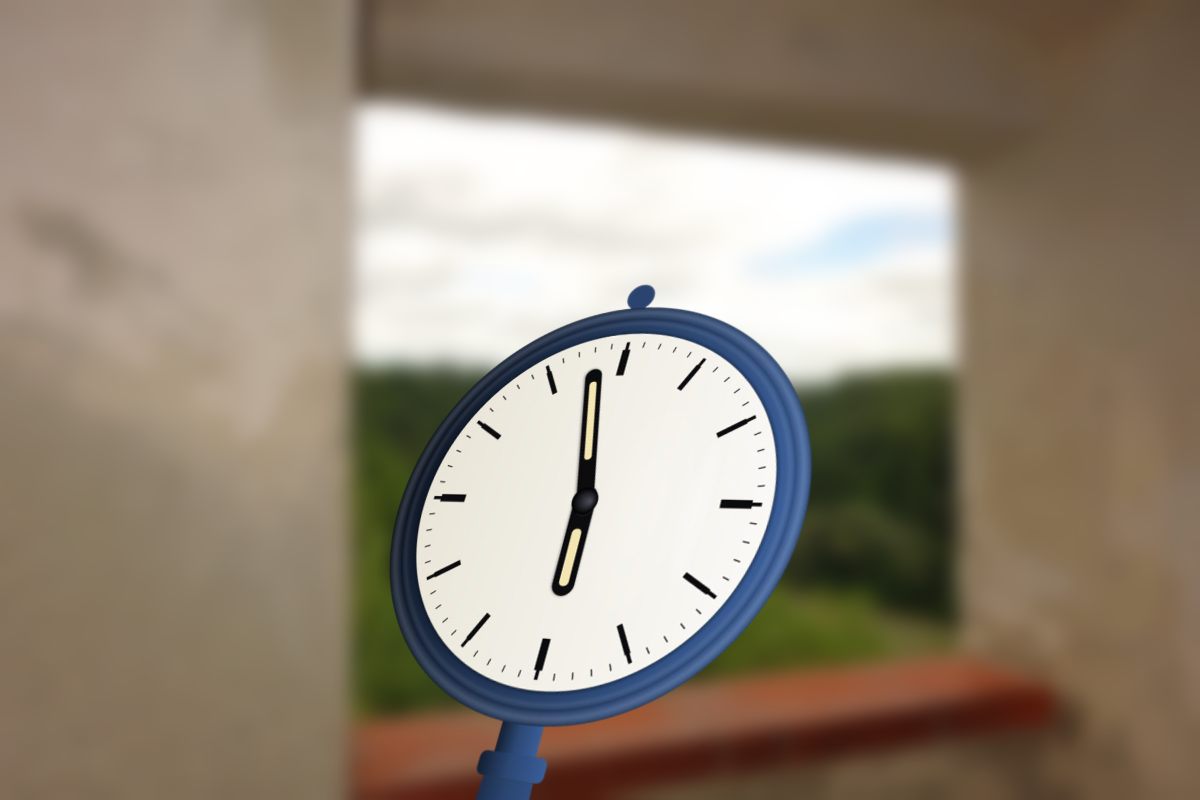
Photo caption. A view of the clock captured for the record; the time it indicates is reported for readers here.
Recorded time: 5:58
